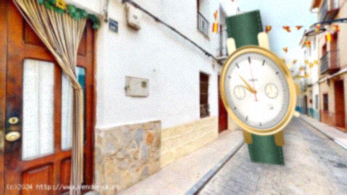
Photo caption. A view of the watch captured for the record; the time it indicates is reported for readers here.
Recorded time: 9:53
